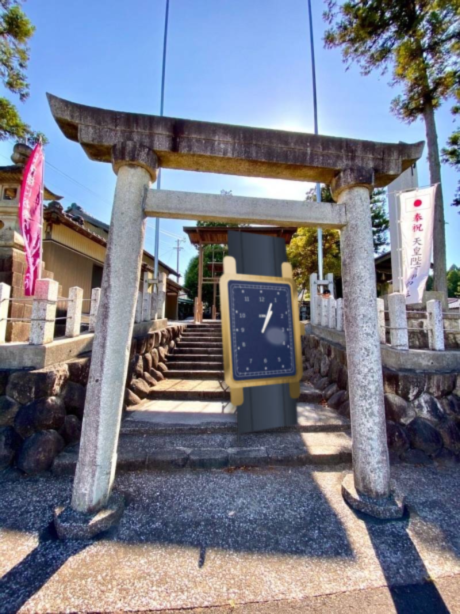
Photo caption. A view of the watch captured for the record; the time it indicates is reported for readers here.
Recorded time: 1:04
